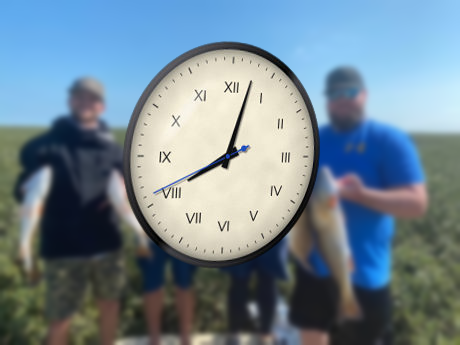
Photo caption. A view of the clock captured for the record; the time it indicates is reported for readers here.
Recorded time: 8:02:41
